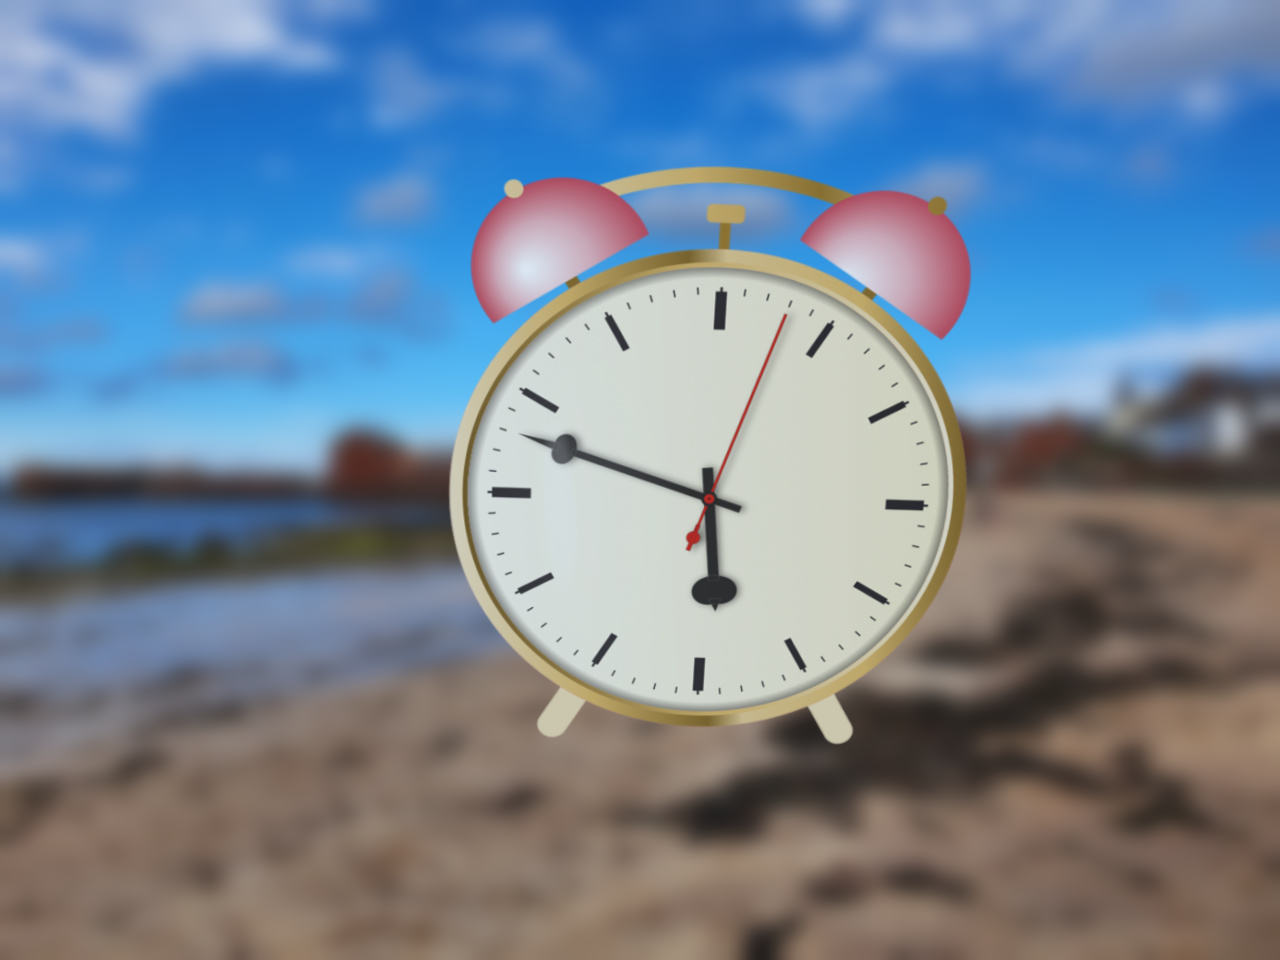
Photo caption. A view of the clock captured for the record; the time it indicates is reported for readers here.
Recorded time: 5:48:03
